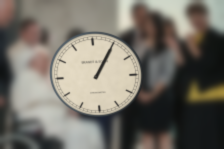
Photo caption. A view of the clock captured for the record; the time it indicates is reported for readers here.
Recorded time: 1:05
